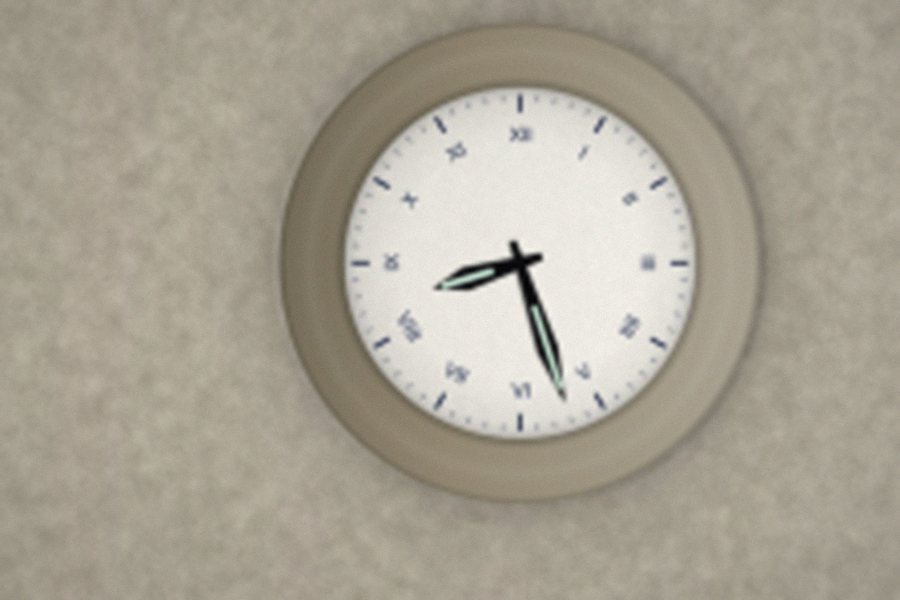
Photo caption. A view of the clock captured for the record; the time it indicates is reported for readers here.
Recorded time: 8:27
